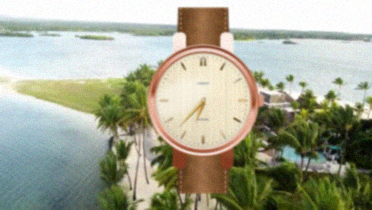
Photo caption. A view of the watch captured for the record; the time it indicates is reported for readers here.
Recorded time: 6:37
